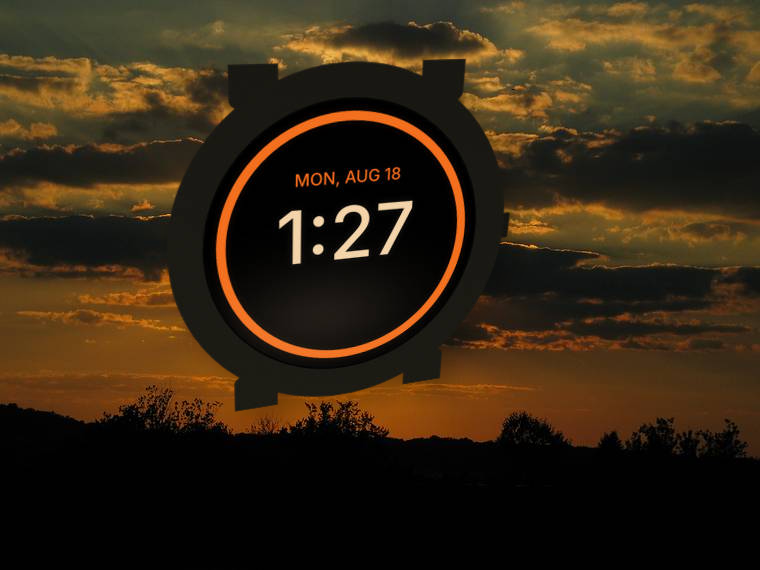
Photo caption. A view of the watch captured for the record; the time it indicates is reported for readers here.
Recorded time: 1:27
